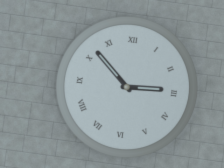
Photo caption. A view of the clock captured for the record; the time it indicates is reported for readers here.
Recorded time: 2:52
